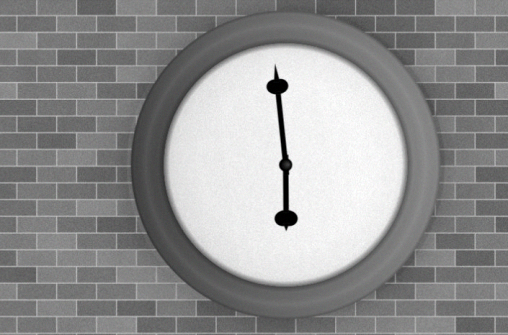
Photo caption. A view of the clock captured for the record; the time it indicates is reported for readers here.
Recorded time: 5:59
